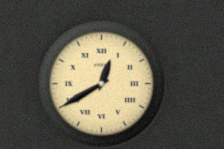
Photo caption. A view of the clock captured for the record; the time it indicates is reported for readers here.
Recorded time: 12:40
